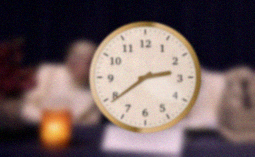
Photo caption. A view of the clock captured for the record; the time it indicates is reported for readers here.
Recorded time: 2:39
